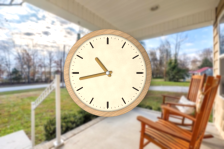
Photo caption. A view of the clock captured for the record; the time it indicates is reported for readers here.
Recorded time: 10:43
